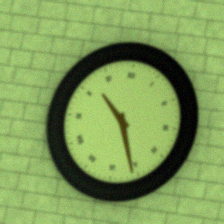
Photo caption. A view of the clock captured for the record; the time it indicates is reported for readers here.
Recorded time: 10:26
